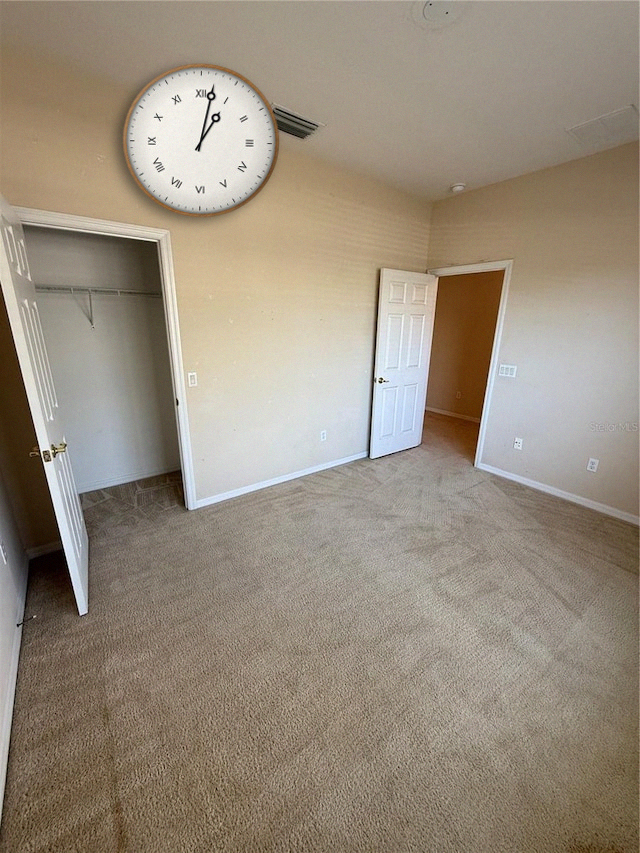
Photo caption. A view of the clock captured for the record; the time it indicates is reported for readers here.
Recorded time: 1:02
